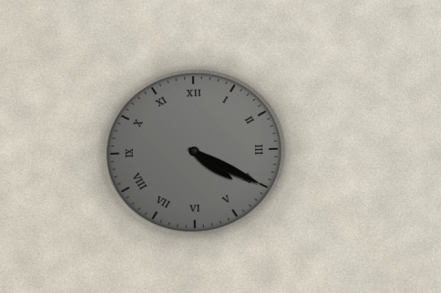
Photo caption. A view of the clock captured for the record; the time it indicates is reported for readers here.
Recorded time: 4:20
